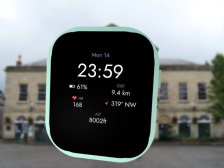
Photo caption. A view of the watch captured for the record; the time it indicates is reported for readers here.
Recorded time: 23:59
